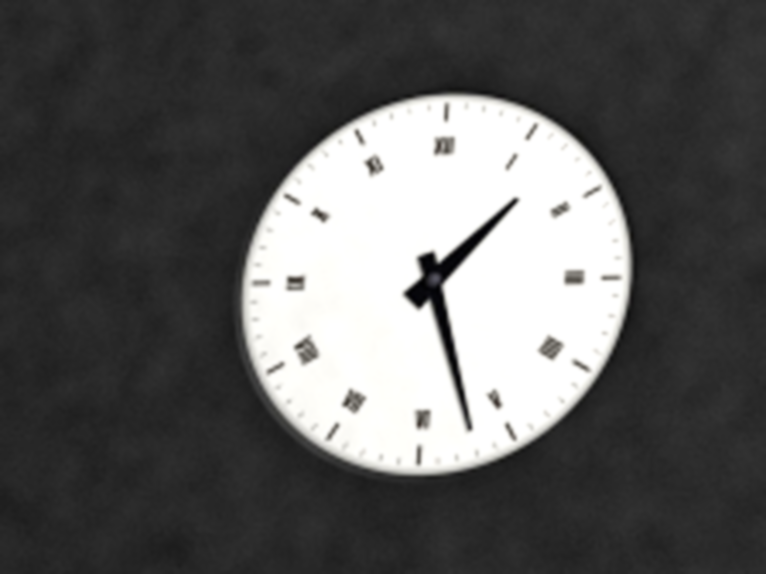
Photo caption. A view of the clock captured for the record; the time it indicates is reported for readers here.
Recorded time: 1:27
